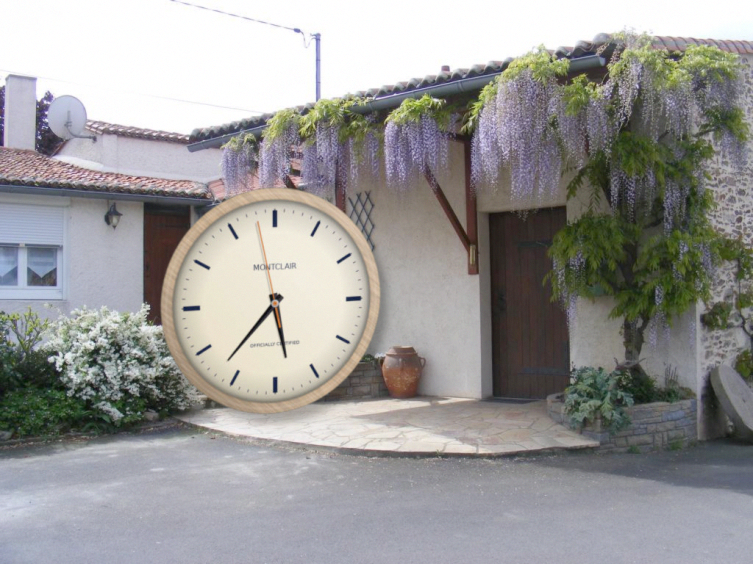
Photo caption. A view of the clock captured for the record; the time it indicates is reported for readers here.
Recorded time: 5:36:58
